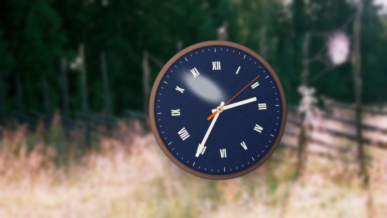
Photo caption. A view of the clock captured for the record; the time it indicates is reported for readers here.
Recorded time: 2:35:09
